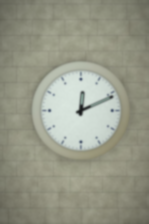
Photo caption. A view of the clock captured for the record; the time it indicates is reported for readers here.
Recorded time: 12:11
